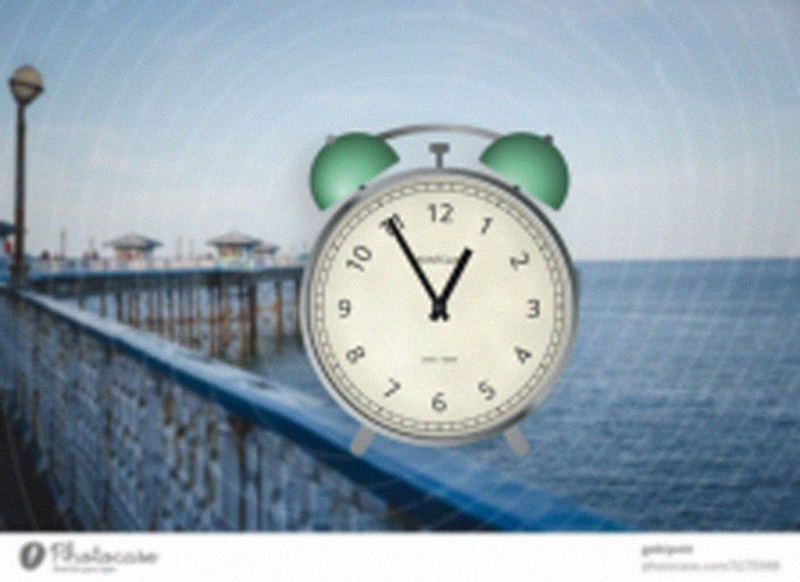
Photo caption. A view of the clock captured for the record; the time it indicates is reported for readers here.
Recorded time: 12:55
